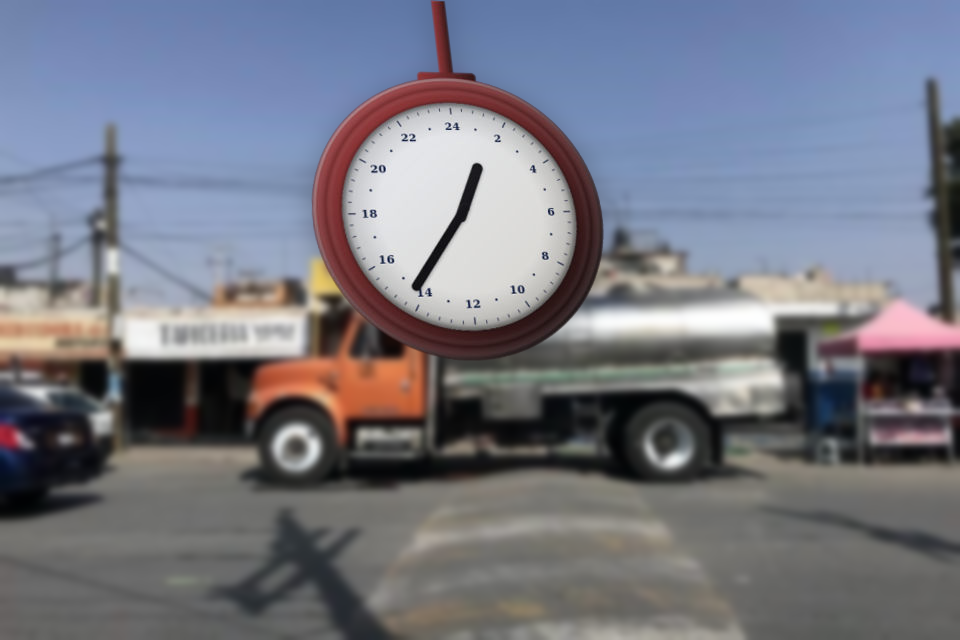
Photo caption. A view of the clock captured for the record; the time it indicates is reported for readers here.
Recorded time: 1:36
